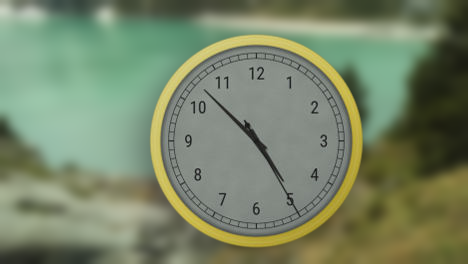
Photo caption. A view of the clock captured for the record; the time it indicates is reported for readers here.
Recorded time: 4:52:25
